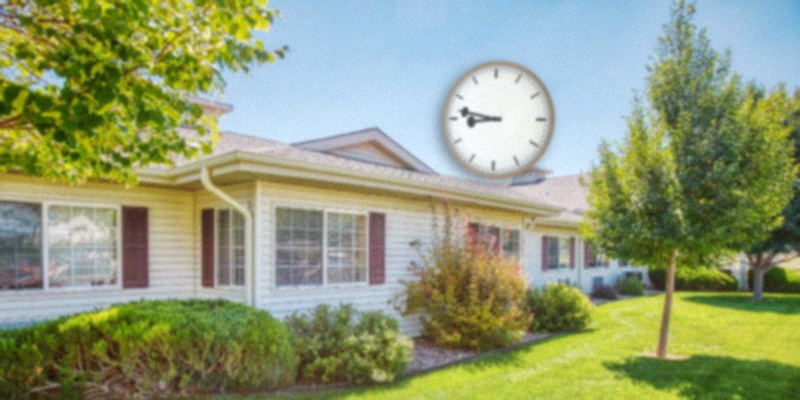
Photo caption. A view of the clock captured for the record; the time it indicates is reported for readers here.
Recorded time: 8:47
